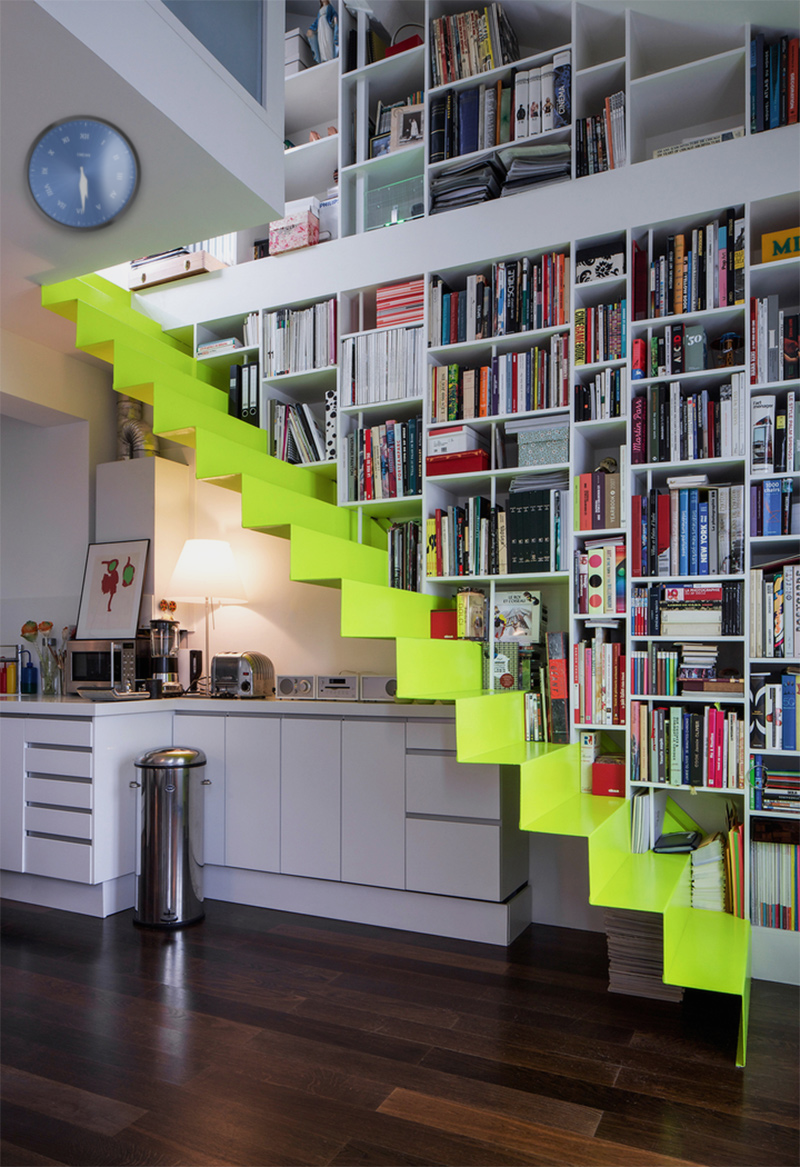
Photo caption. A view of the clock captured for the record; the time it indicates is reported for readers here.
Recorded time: 5:29
